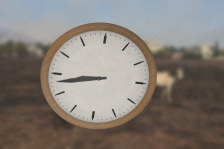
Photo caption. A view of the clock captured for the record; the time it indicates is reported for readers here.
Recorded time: 8:43
